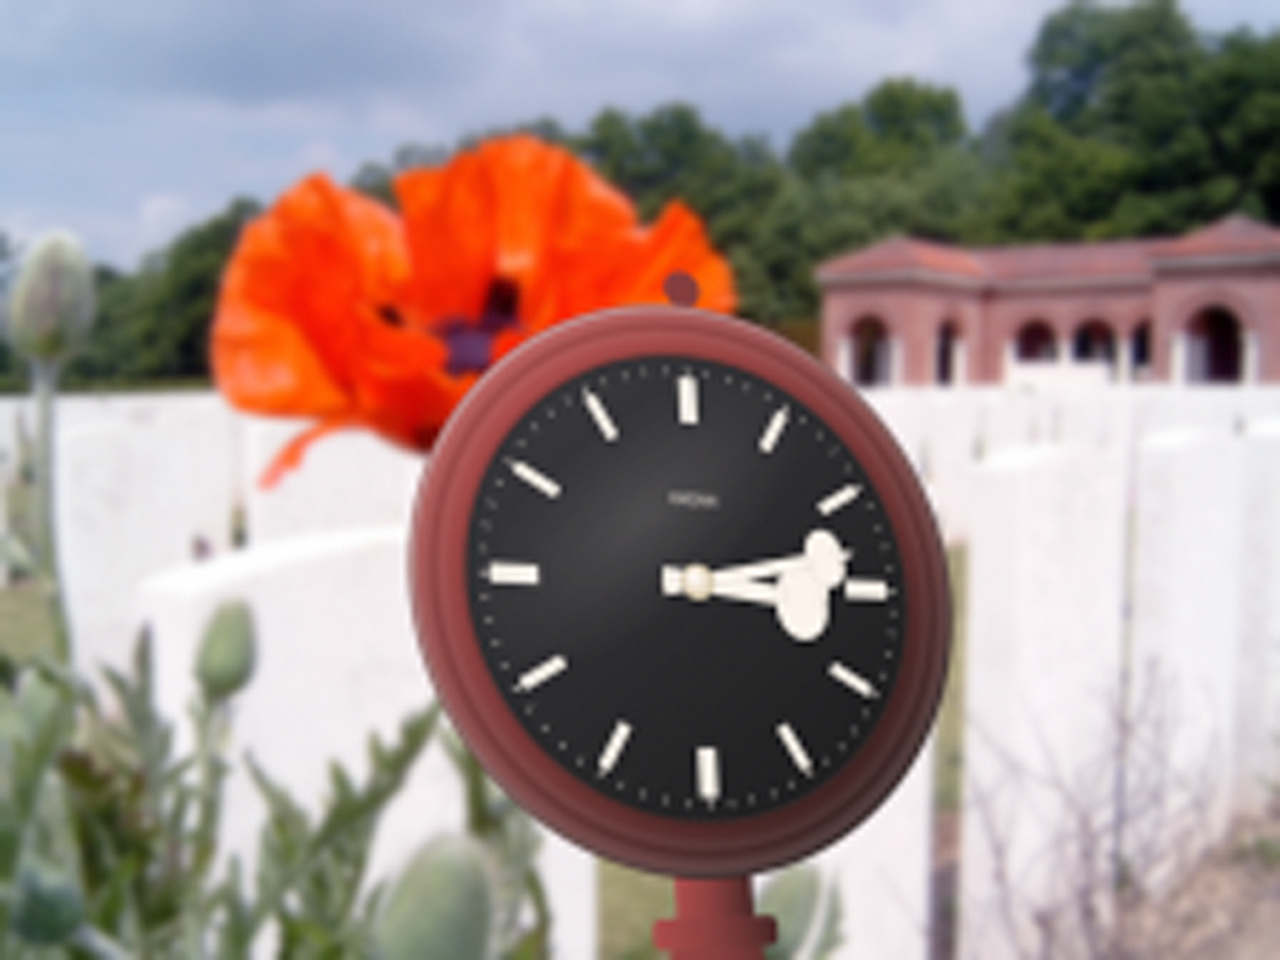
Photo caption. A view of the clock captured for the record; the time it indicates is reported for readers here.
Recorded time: 3:13
